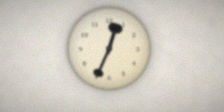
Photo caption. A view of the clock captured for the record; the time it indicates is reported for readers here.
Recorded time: 12:34
